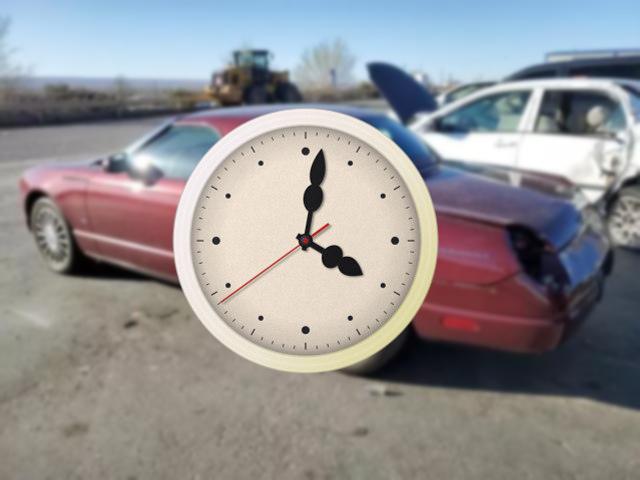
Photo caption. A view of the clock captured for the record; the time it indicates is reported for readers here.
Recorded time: 4:01:39
